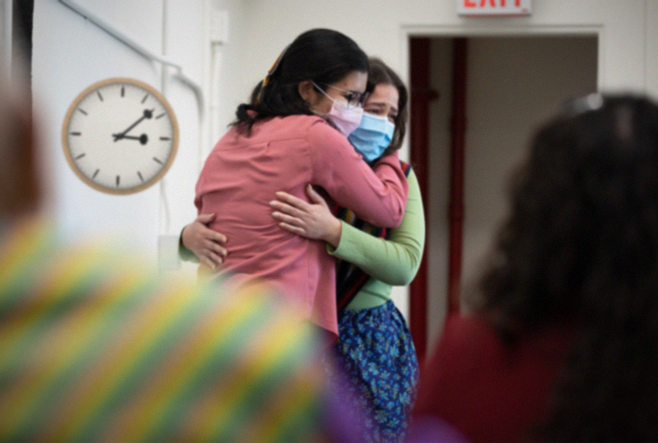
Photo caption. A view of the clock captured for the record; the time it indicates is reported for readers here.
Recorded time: 3:08
